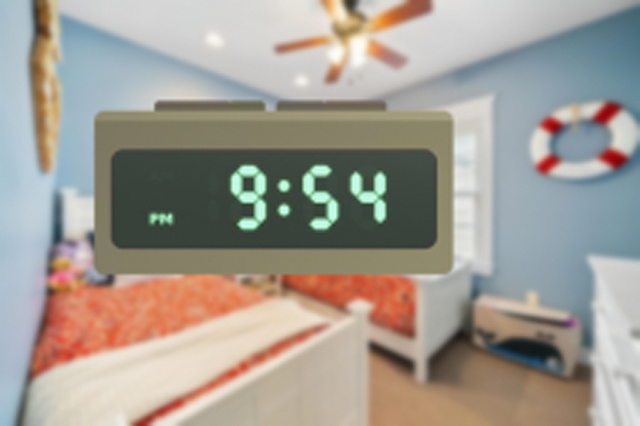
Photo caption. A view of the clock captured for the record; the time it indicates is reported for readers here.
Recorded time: 9:54
